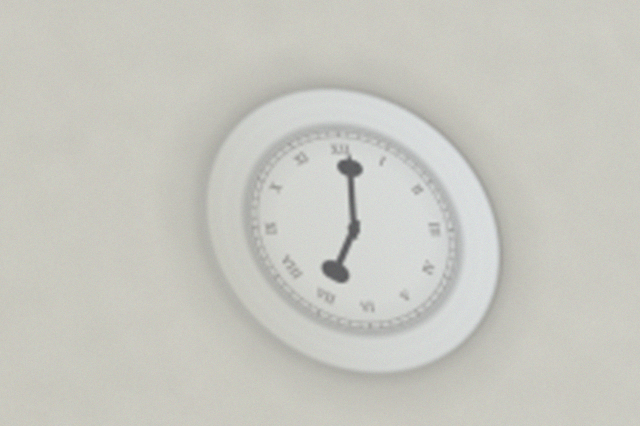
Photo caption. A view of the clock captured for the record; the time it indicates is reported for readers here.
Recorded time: 7:01
